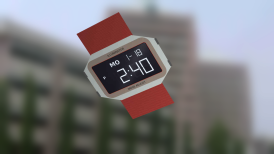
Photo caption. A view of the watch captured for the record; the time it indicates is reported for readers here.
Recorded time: 2:40
